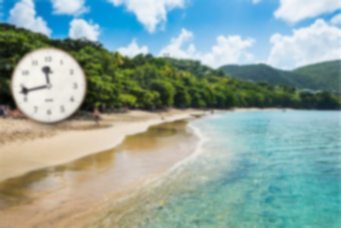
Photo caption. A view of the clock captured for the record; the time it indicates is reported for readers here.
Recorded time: 11:43
